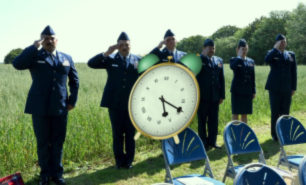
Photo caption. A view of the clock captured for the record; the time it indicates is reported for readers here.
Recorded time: 5:19
